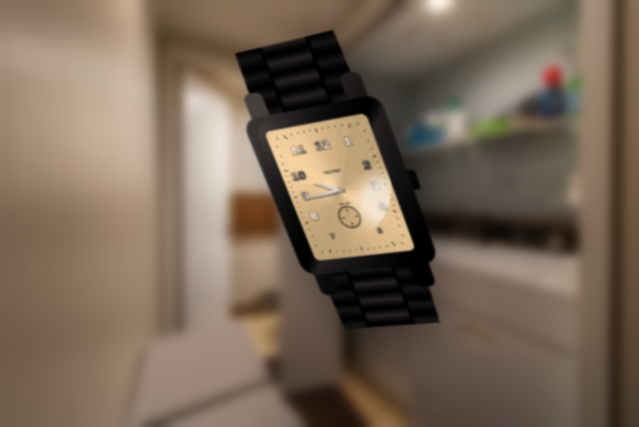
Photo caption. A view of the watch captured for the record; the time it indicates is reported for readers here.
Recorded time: 9:44
